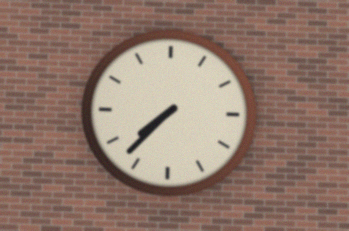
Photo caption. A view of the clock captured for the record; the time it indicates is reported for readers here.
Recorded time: 7:37
